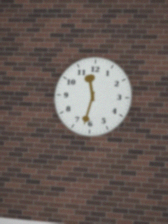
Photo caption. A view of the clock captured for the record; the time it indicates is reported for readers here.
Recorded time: 11:32
